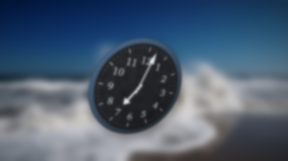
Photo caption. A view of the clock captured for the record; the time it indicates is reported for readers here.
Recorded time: 7:02
